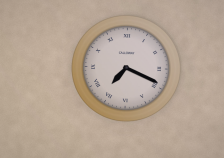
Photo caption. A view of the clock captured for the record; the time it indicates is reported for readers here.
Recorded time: 7:19
